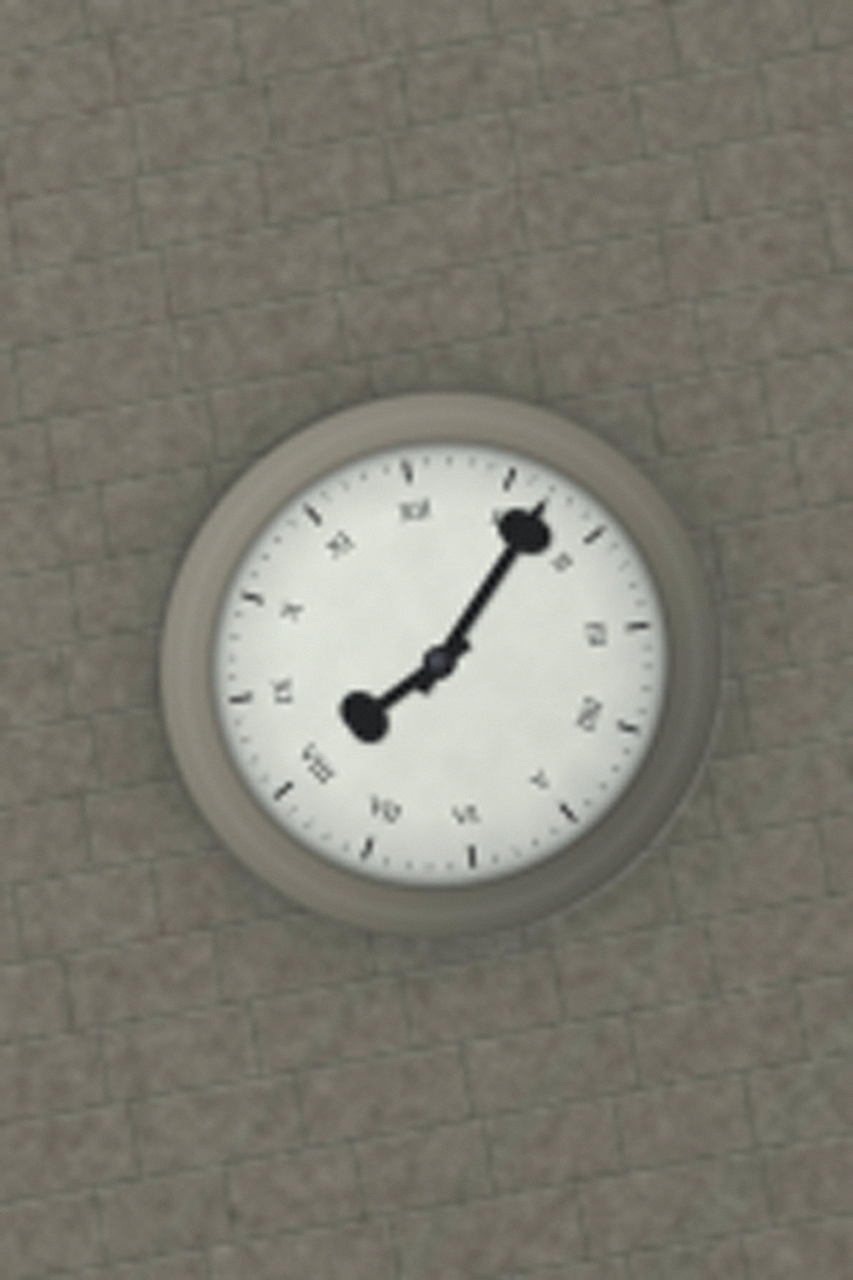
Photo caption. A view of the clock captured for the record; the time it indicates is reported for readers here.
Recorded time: 8:07
